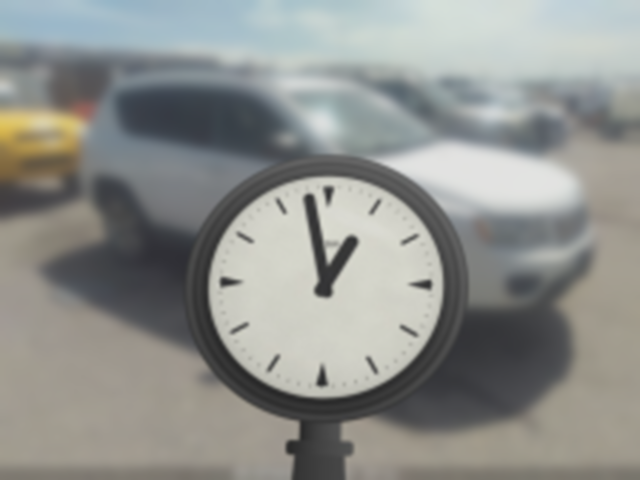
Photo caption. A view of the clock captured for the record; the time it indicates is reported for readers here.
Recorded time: 12:58
